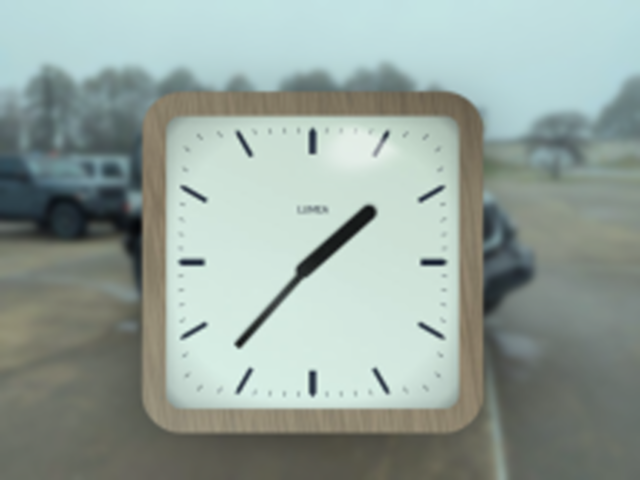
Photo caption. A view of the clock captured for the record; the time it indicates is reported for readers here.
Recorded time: 1:37
